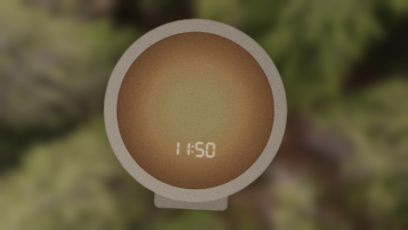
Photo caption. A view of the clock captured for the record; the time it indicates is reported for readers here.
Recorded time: 11:50
